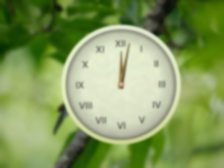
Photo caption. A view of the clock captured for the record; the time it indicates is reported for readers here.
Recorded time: 12:02
